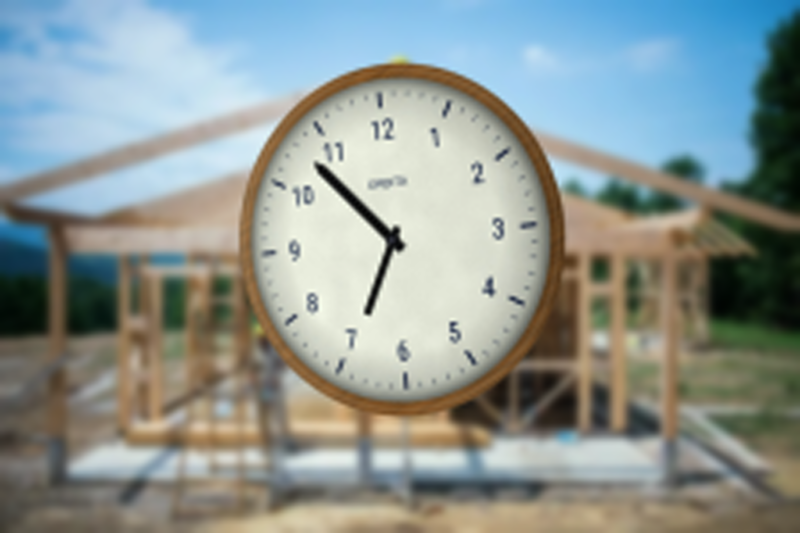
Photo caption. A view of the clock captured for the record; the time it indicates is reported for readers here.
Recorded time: 6:53
